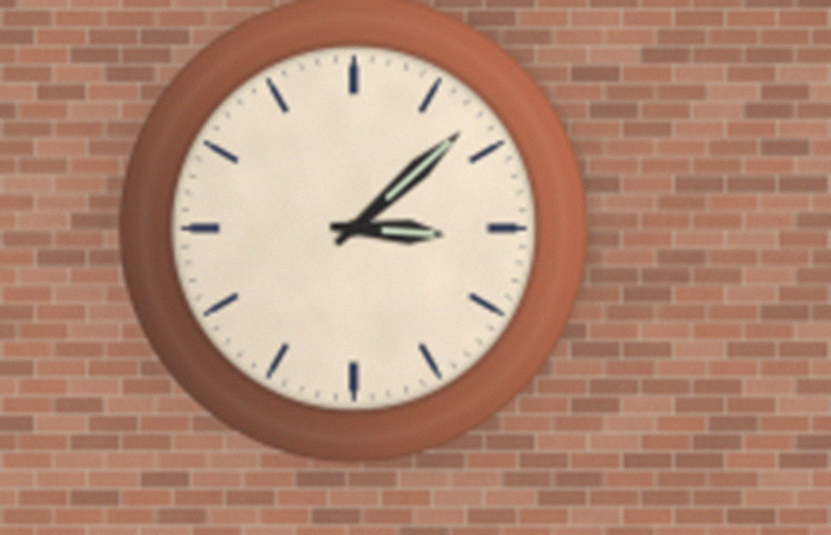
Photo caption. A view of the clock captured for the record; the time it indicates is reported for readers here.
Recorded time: 3:08
